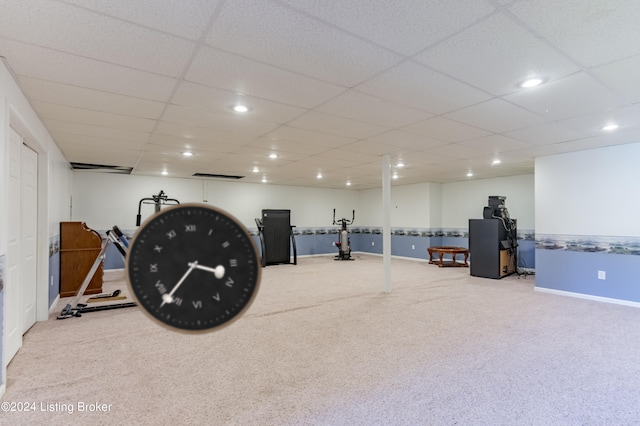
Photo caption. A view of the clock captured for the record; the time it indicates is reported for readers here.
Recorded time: 3:37
